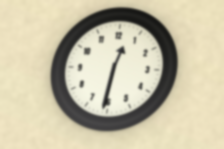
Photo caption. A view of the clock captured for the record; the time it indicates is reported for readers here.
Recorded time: 12:31
